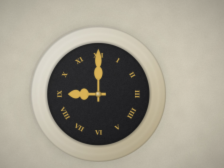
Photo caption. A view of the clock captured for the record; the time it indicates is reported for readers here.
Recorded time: 9:00
